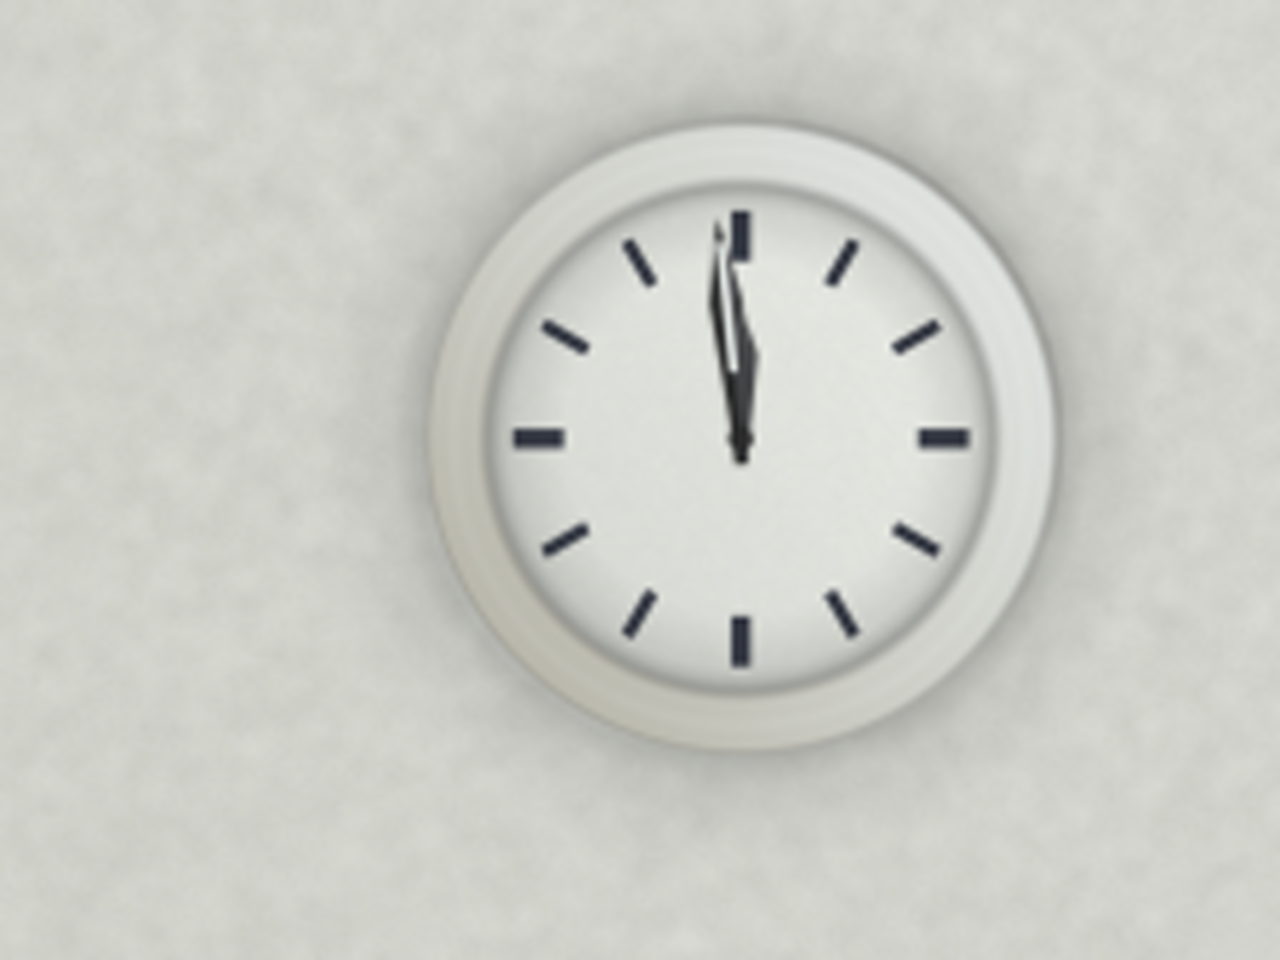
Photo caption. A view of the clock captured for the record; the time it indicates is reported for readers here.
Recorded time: 11:59
